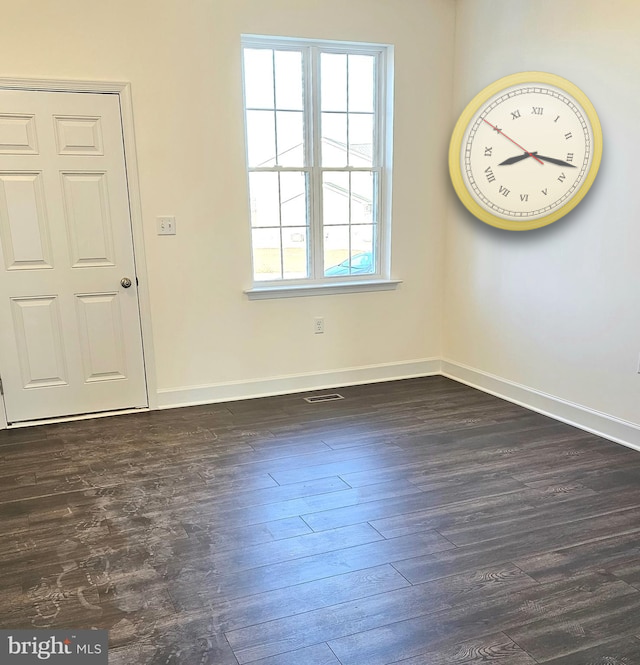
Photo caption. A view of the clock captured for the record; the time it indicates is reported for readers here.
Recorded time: 8:16:50
